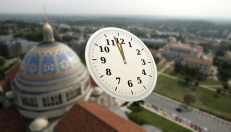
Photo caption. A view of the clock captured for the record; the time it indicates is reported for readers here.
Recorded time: 11:58
